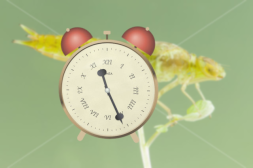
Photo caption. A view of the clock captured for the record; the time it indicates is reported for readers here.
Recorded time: 11:26
